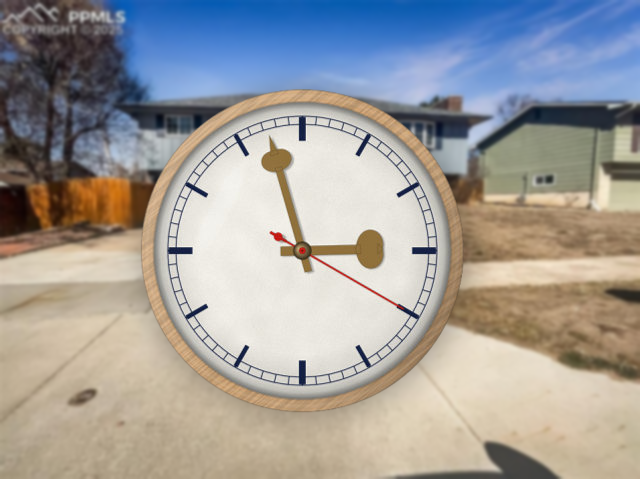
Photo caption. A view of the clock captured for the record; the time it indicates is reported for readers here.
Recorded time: 2:57:20
